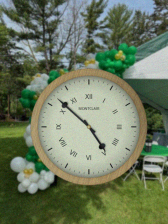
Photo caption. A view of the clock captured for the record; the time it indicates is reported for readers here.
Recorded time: 4:52
